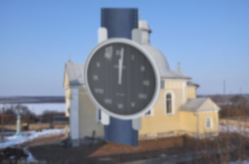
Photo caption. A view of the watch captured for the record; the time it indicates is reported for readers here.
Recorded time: 12:01
